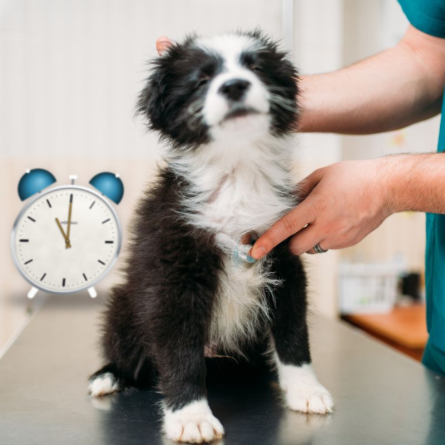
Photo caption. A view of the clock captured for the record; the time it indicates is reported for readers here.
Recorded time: 11:00
